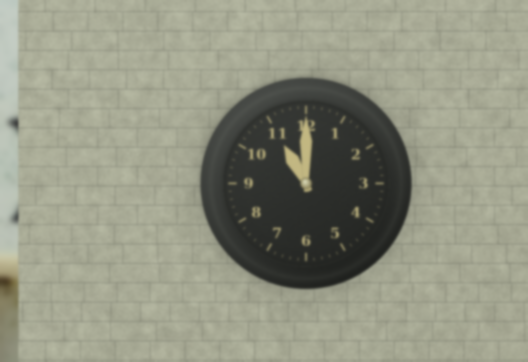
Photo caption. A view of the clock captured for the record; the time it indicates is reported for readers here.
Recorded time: 11:00
